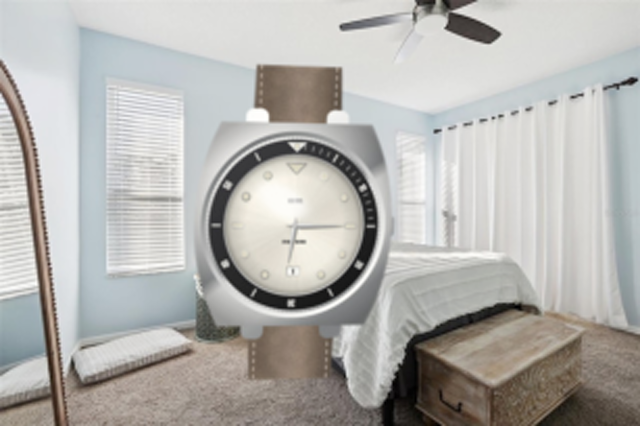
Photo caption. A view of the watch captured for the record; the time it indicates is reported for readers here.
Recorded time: 6:15
